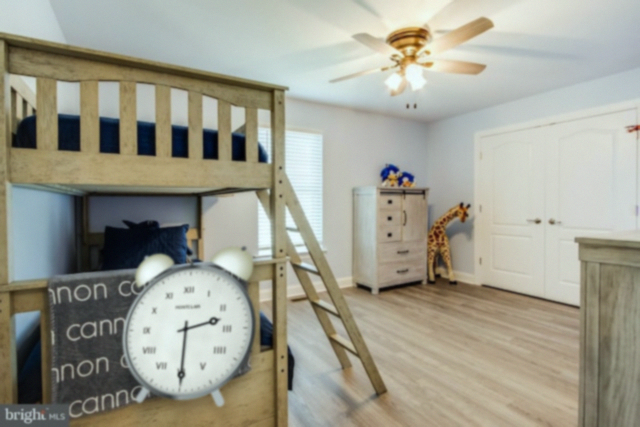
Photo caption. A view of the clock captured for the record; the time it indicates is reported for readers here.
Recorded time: 2:30
